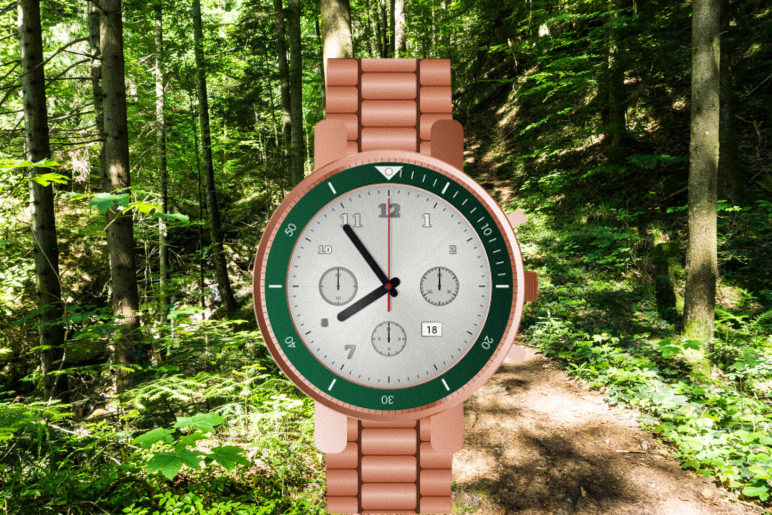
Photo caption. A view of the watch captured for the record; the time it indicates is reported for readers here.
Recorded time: 7:54
